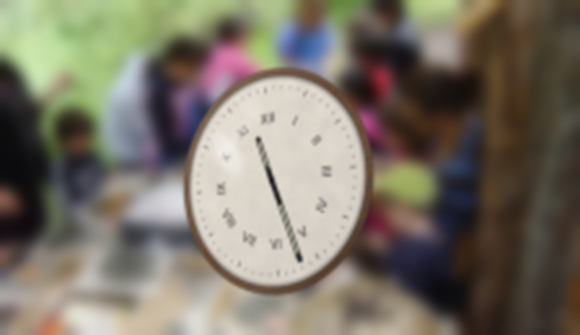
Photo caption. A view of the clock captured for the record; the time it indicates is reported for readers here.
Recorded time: 11:27
